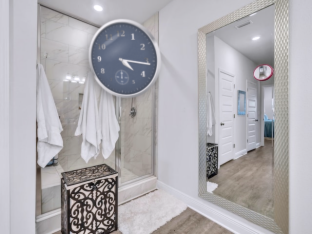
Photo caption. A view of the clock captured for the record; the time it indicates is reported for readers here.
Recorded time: 4:16
